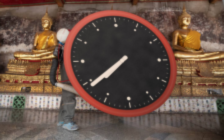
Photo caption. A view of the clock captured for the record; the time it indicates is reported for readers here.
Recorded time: 7:39
